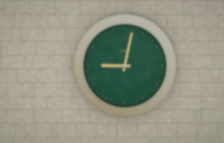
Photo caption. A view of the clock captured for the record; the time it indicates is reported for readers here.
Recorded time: 9:02
